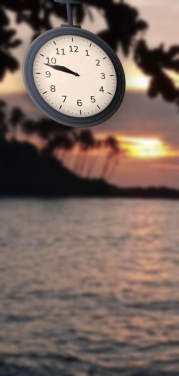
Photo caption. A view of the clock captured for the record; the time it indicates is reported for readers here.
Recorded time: 9:48
